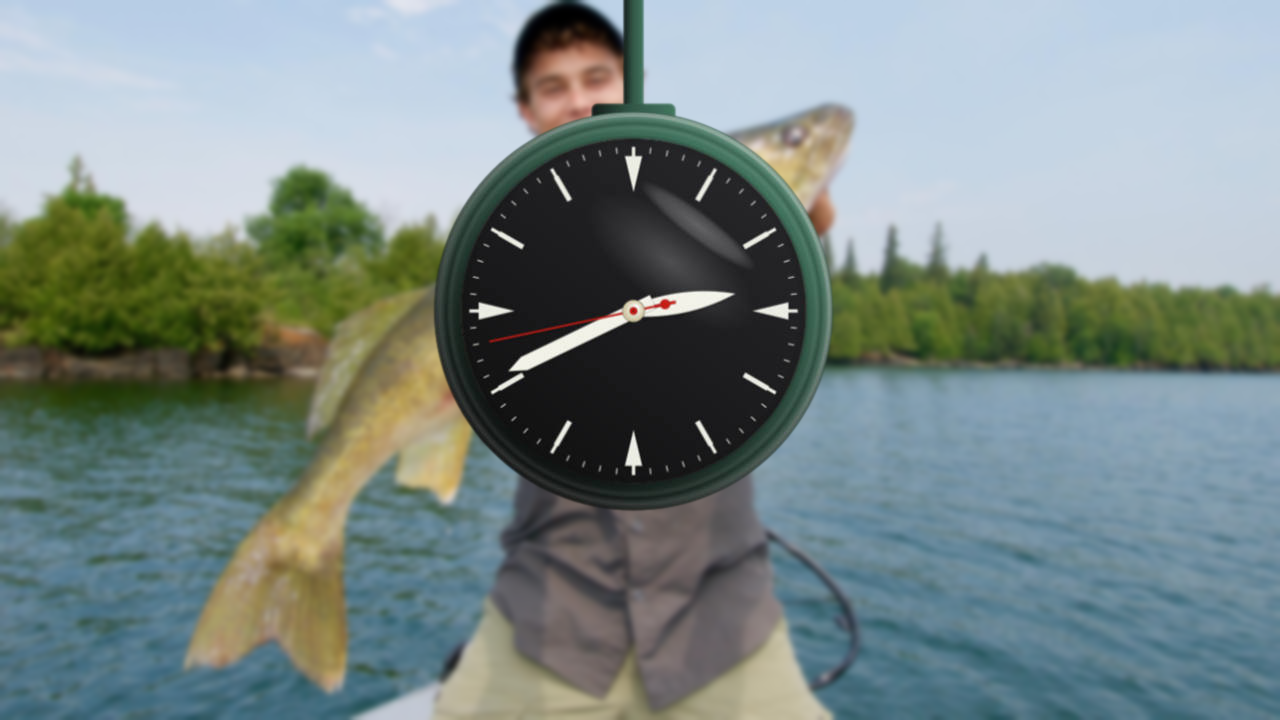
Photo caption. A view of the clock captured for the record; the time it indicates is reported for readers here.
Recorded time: 2:40:43
